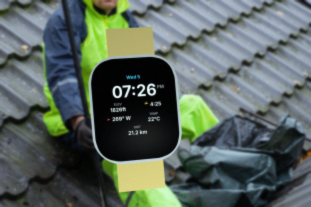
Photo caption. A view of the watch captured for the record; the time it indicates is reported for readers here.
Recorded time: 7:26
